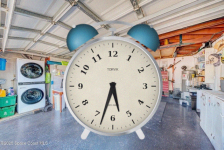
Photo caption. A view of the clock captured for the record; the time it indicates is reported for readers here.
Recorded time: 5:33
